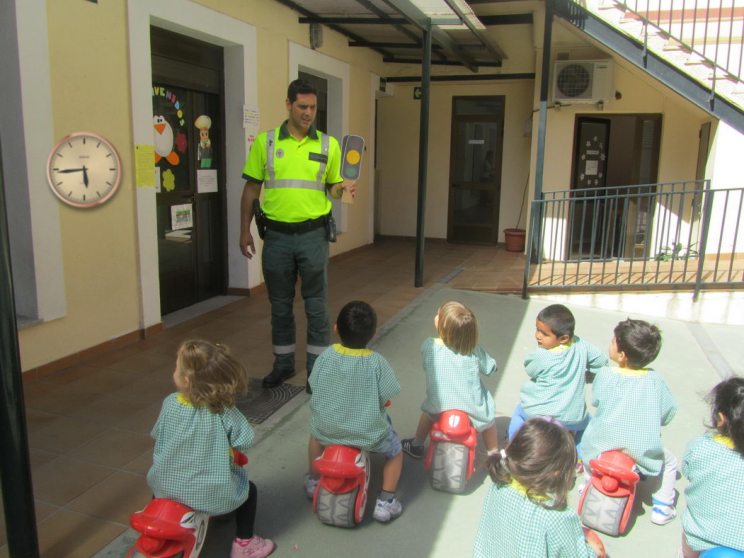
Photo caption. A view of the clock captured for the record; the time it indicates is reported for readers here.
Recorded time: 5:44
